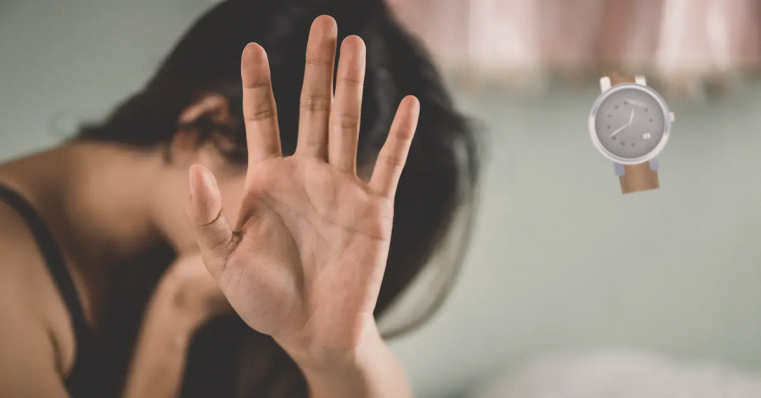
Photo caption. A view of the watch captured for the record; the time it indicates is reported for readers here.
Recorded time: 12:41
